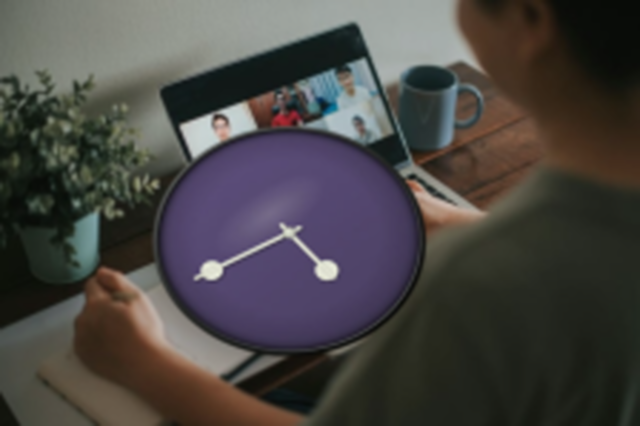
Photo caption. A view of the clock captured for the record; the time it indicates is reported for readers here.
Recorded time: 4:40
